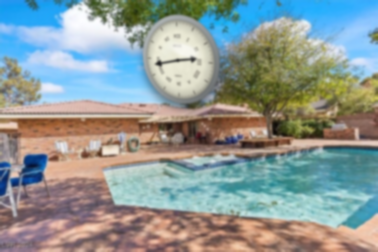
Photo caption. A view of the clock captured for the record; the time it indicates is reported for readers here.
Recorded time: 2:43
